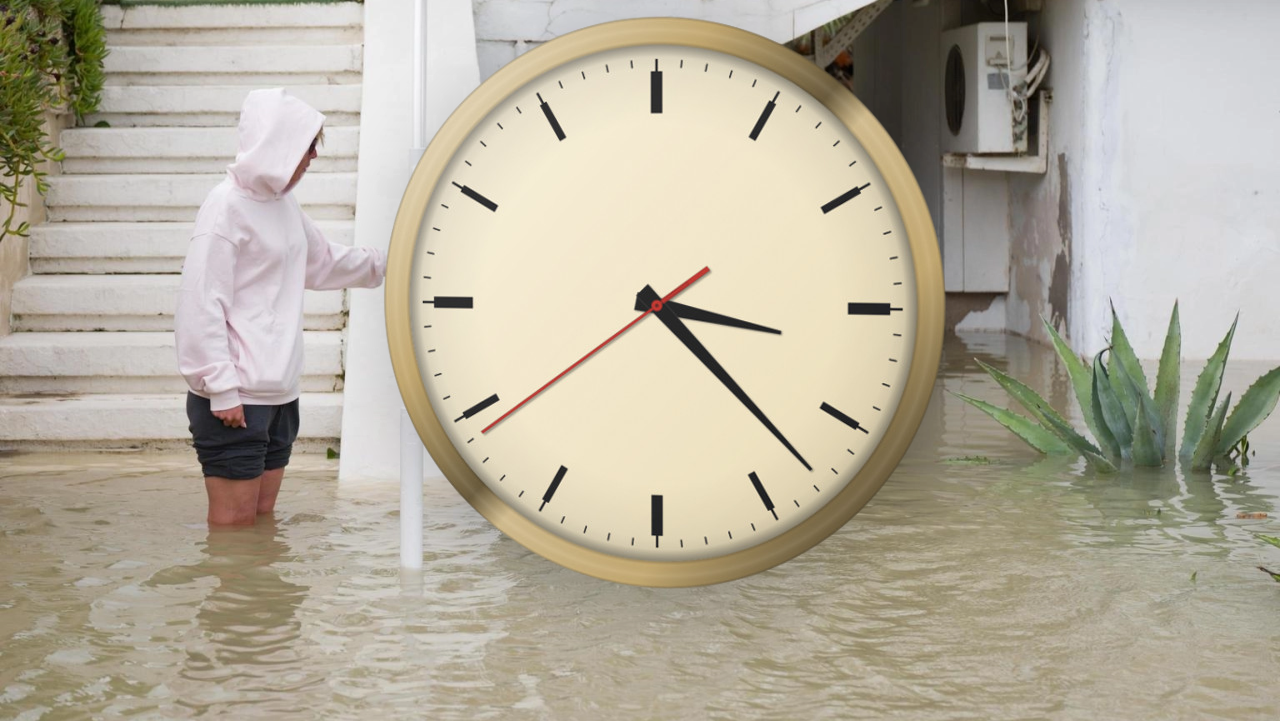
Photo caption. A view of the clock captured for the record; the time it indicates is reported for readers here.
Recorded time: 3:22:39
